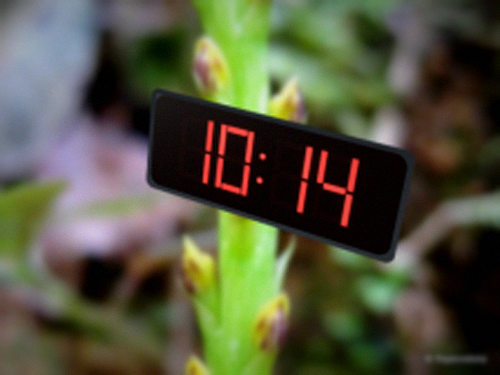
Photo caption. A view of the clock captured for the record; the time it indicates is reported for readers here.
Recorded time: 10:14
